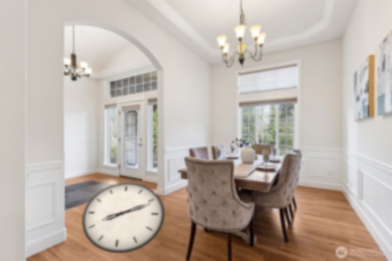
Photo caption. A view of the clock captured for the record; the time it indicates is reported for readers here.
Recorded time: 8:11
